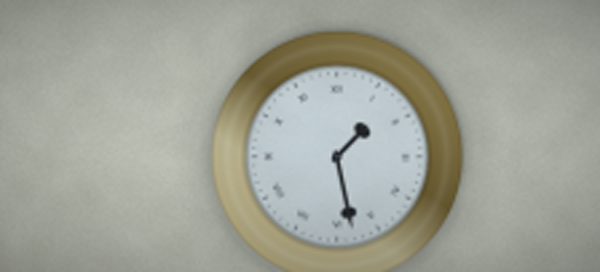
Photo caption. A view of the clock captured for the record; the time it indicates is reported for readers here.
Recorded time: 1:28
